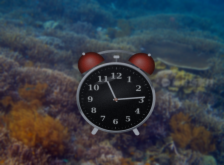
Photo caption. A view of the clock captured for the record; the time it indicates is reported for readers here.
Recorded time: 11:14
